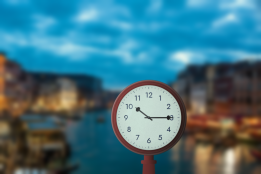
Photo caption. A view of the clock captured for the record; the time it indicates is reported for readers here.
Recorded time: 10:15
